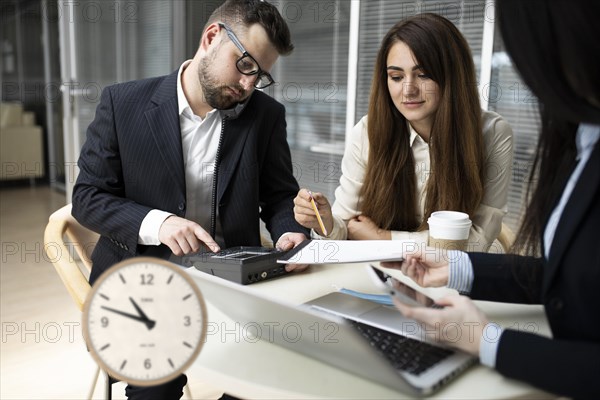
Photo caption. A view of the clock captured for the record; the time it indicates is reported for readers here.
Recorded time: 10:48
